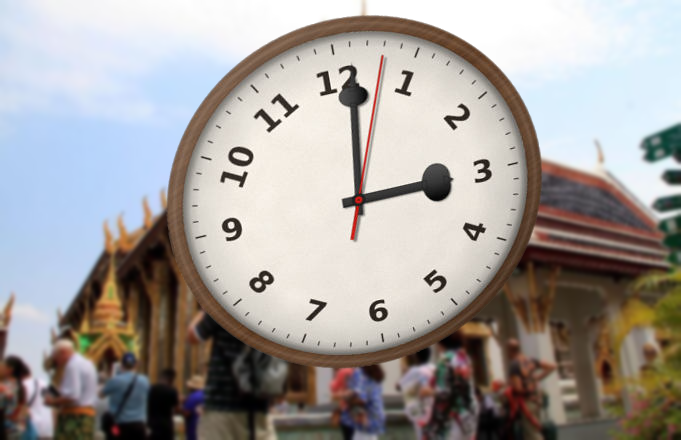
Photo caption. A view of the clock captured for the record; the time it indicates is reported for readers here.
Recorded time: 3:01:03
